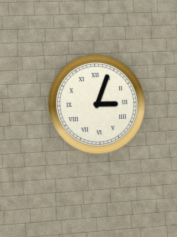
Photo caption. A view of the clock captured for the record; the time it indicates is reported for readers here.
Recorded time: 3:04
